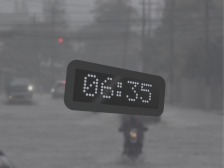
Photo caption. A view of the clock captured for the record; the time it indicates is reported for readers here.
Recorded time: 6:35
